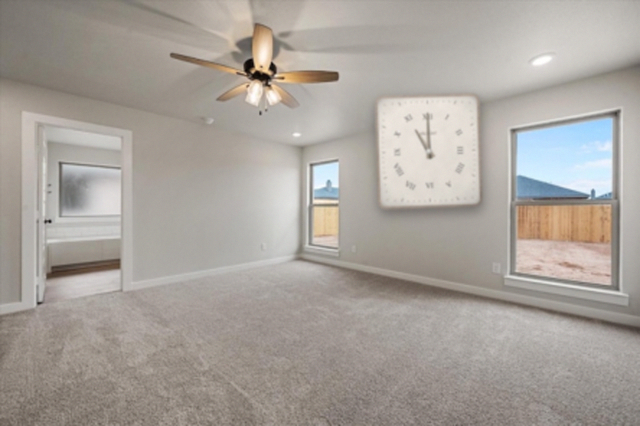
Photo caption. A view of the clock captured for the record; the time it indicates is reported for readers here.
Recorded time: 11:00
